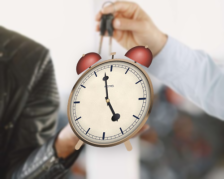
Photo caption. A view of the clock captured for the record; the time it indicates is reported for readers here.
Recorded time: 4:58
